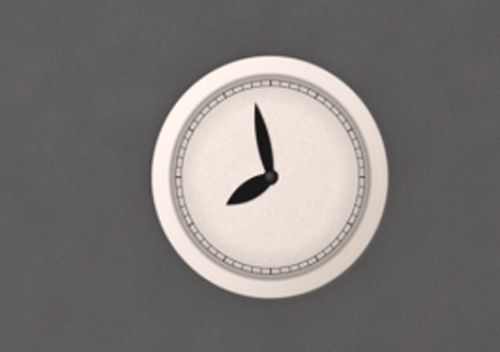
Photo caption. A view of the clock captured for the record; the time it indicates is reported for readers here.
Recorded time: 7:58
